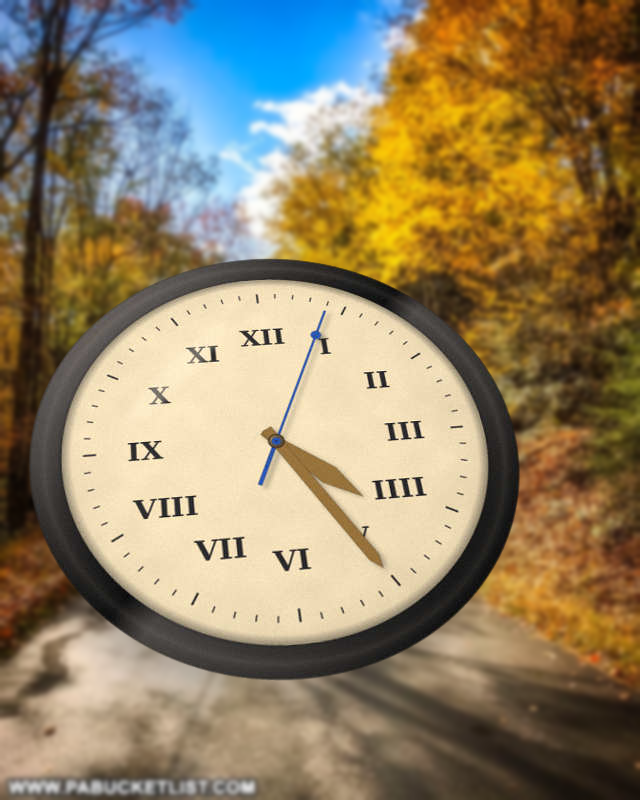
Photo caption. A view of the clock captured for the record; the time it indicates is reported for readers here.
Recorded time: 4:25:04
